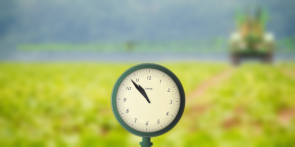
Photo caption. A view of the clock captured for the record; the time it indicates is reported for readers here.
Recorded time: 10:53
